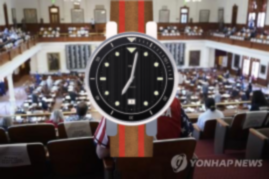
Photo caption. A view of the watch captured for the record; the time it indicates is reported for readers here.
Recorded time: 7:02
